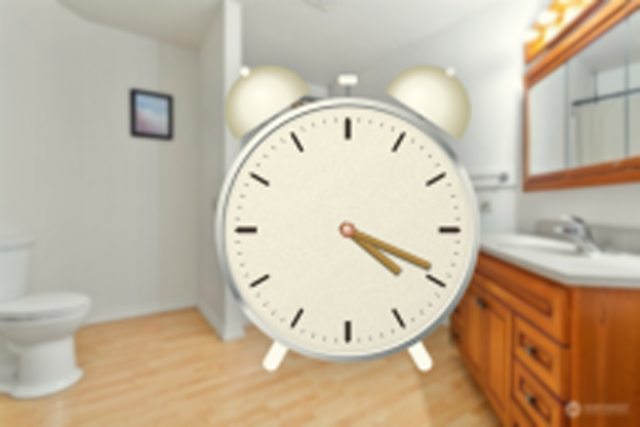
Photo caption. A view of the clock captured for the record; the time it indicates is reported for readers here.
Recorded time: 4:19
